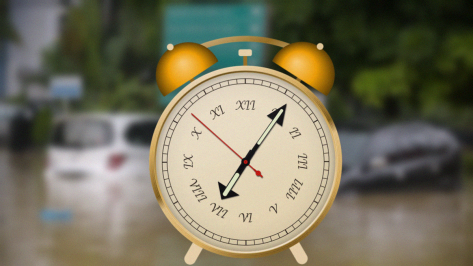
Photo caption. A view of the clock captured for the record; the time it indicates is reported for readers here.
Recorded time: 7:05:52
